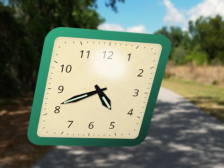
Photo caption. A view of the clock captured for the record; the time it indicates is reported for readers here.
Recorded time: 4:41
